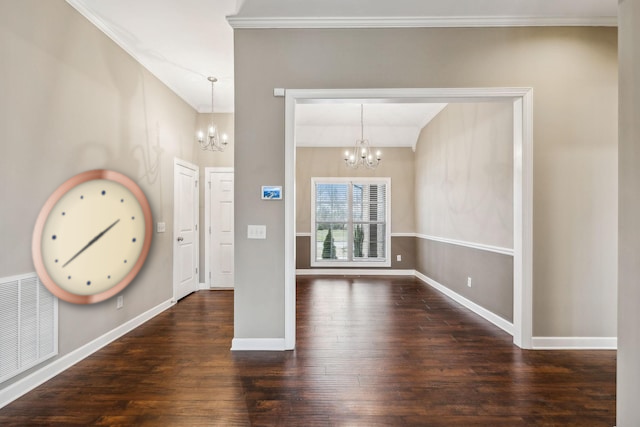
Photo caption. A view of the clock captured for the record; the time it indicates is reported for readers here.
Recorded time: 1:38
